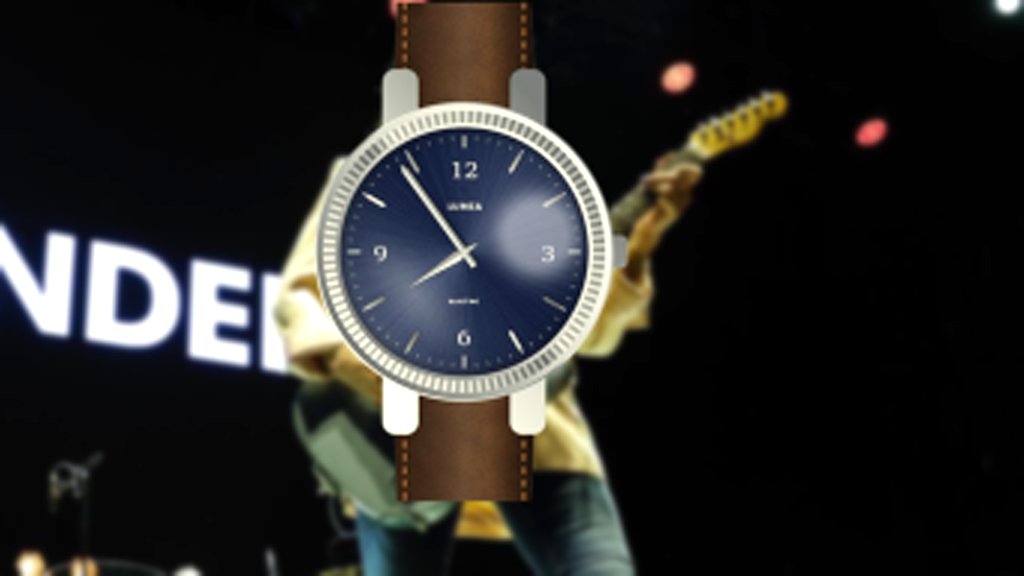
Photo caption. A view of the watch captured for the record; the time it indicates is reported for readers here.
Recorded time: 7:54
